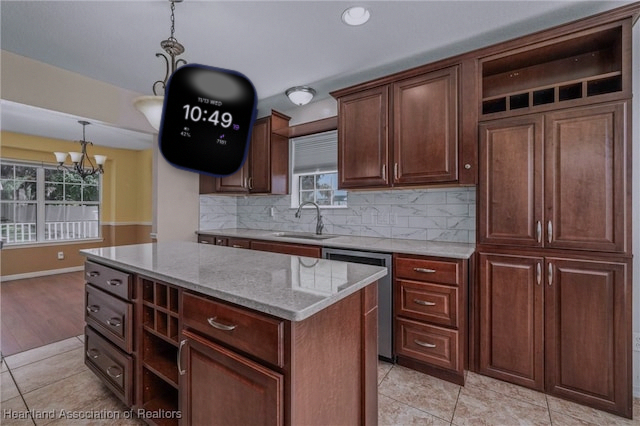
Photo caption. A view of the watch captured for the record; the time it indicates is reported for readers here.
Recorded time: 10:49
